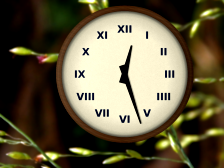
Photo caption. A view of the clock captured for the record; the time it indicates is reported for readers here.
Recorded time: 12:27
